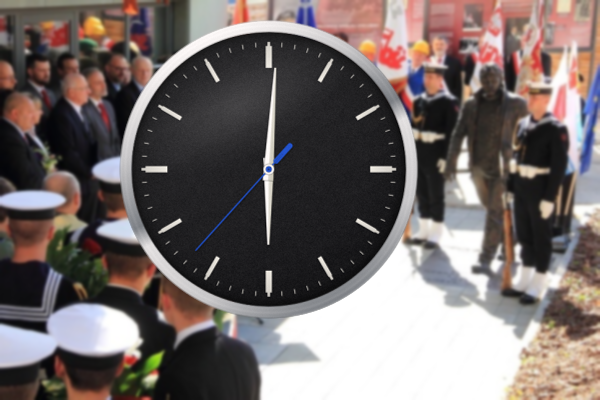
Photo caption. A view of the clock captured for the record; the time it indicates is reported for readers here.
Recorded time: 6:00:37
